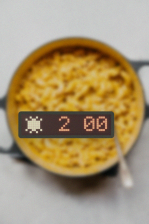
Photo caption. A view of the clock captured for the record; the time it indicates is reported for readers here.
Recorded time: 2:00
